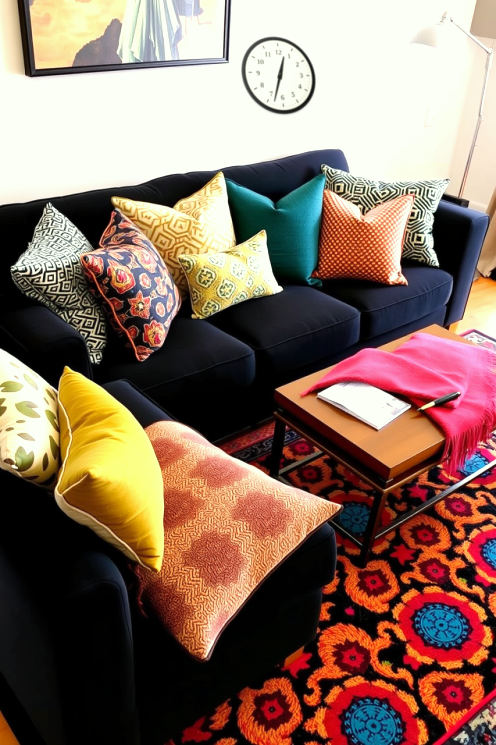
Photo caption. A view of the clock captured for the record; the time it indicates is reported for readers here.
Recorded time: 12:33
